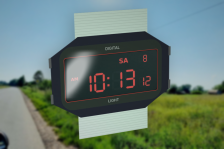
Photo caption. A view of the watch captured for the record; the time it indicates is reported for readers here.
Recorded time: 10:13:12
